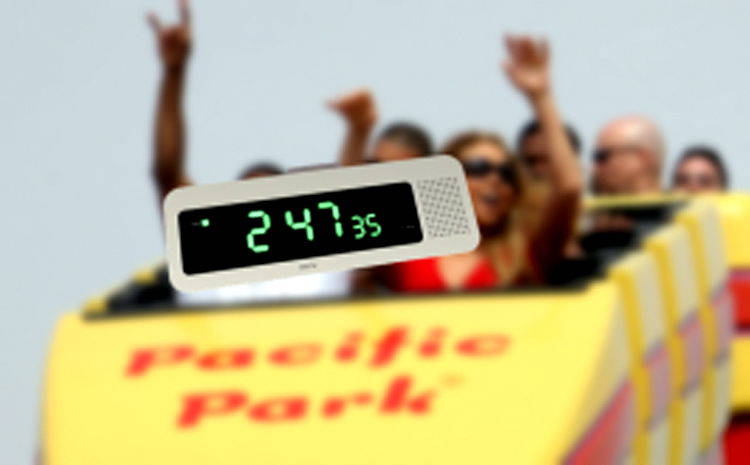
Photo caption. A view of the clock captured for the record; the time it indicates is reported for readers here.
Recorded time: 2:47:35
